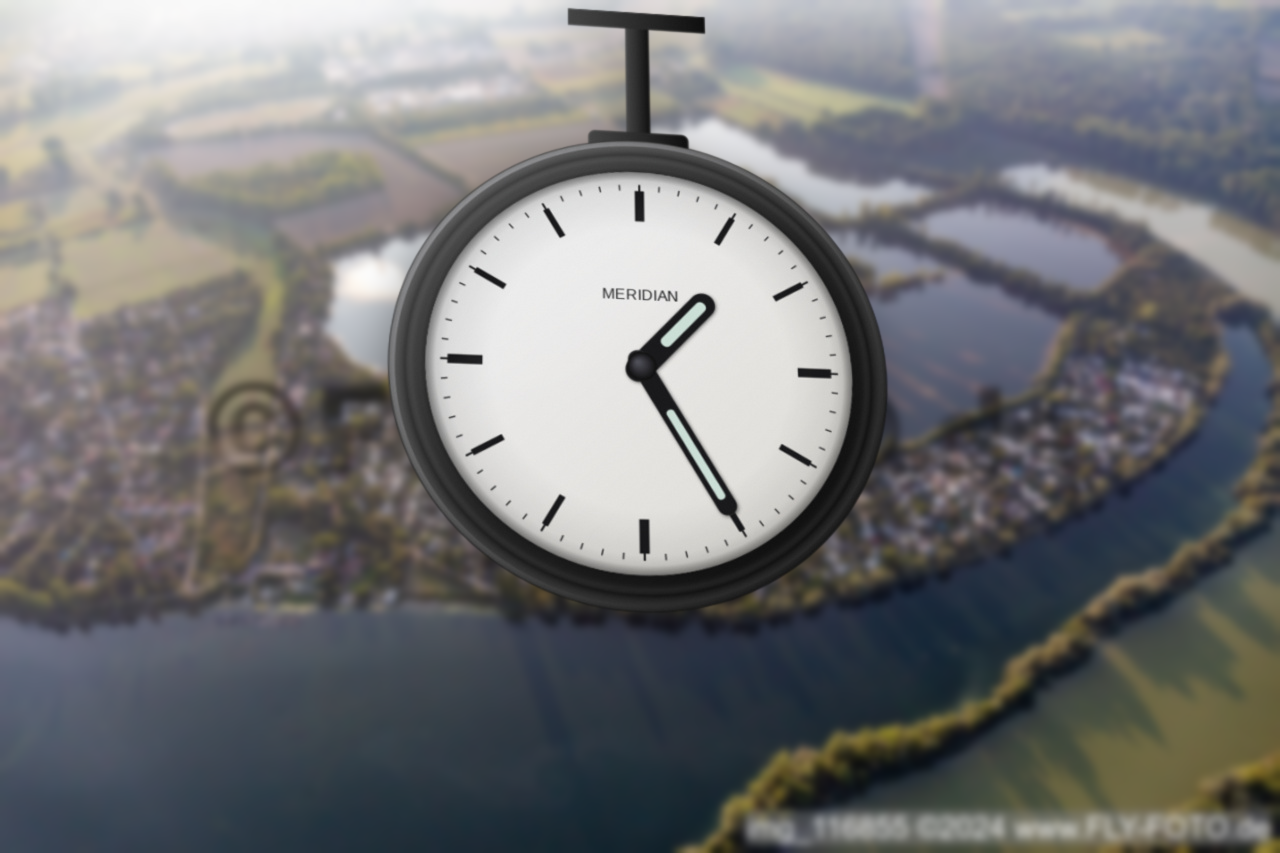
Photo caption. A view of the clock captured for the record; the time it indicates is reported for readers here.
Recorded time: 1:25
